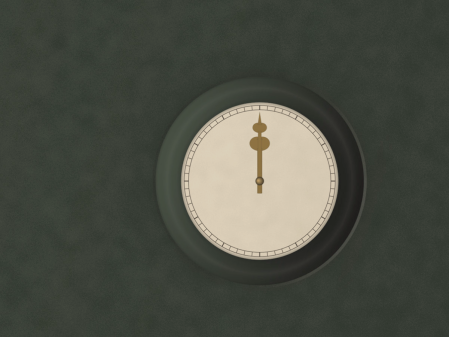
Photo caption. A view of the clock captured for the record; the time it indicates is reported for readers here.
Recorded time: 12:00
